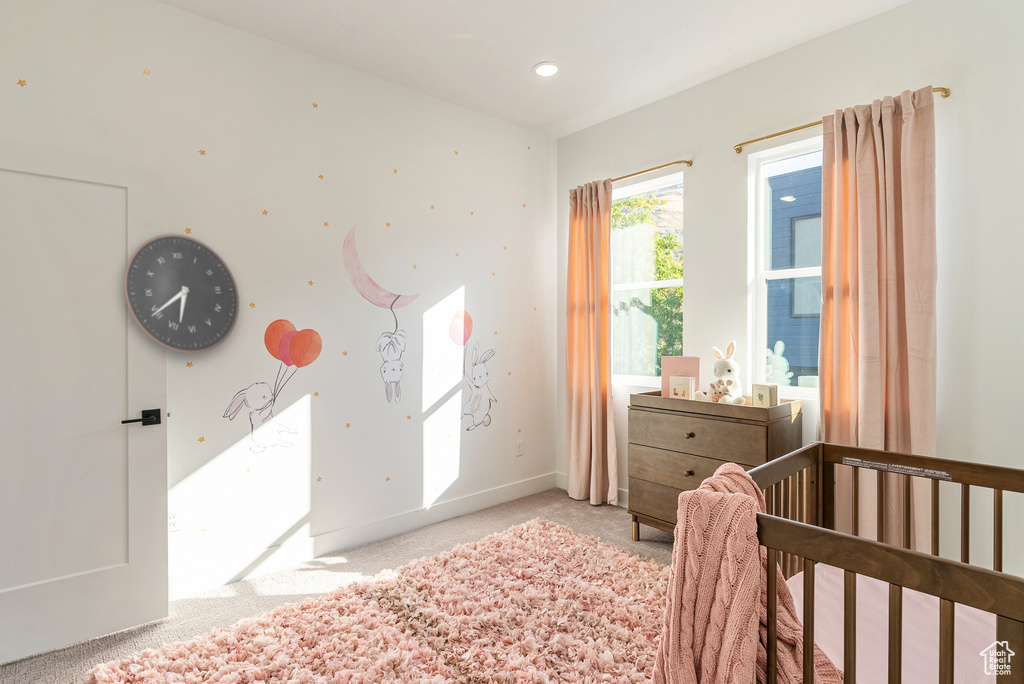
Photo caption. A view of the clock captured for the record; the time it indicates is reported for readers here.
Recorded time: 6:40
